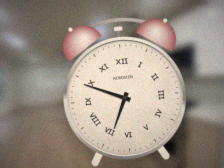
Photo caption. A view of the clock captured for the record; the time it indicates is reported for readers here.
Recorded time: 6:49
